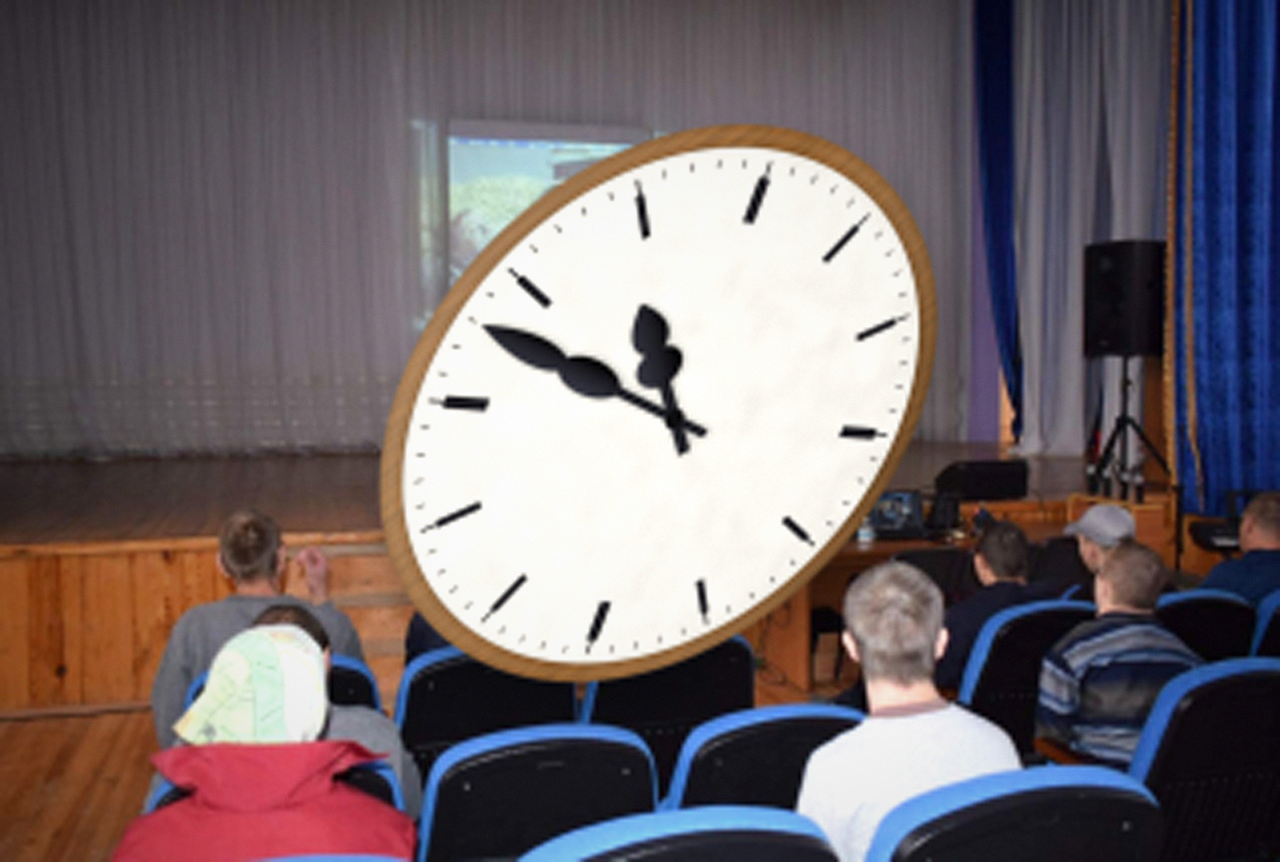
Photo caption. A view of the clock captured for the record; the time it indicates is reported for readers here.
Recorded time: 10:48
